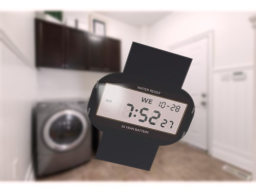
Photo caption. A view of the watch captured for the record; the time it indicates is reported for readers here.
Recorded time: 7:52:27
